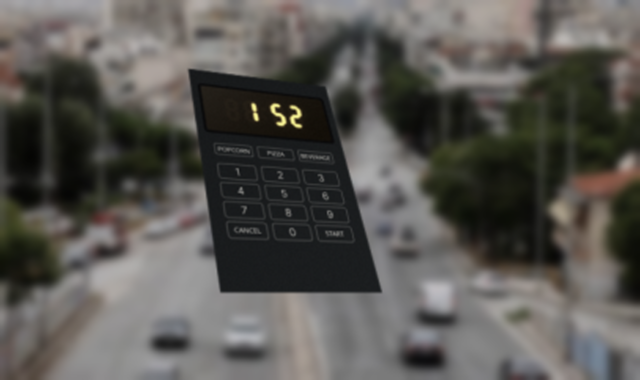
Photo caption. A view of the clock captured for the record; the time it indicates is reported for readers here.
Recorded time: 1:52
